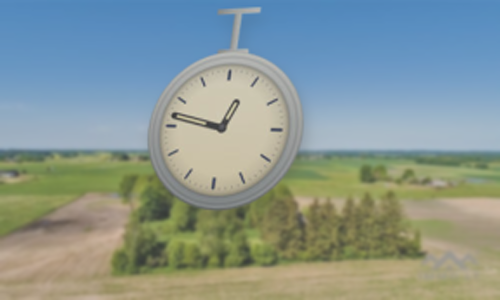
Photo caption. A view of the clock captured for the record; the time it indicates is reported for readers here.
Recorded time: 12:47
